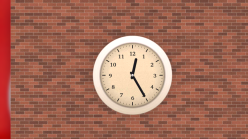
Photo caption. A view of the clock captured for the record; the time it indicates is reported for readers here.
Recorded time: 12:25
